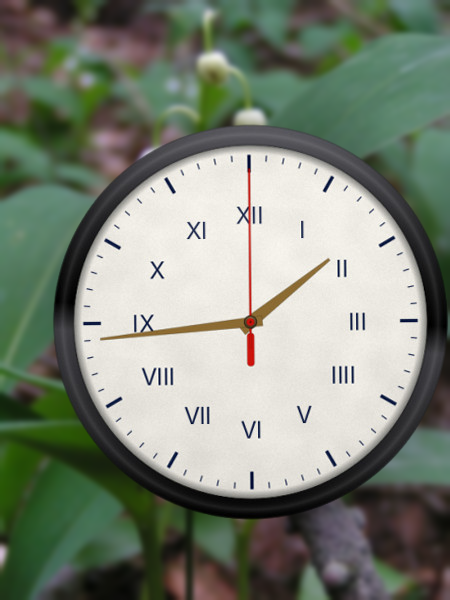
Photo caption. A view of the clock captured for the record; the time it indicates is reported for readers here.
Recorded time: 1:44:00
